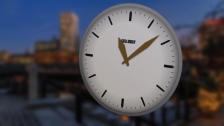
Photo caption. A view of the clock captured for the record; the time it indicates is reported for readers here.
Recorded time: 11:08
